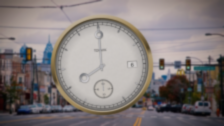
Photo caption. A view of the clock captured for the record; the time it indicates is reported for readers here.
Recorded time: 8:00
